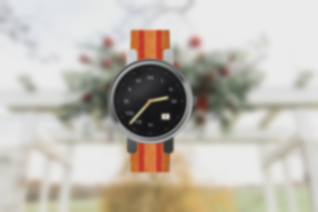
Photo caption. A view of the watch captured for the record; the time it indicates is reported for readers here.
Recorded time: 2:37
